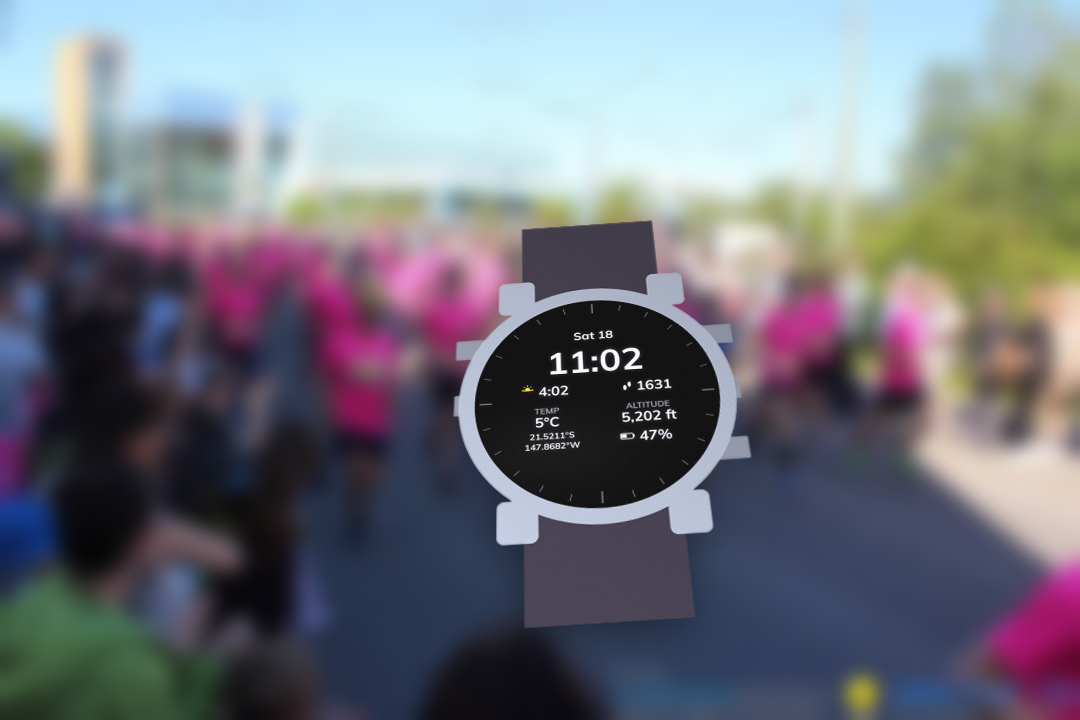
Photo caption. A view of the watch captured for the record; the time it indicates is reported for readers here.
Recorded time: 11:02
